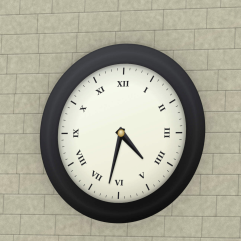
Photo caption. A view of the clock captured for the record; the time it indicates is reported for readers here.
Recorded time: 4:32
